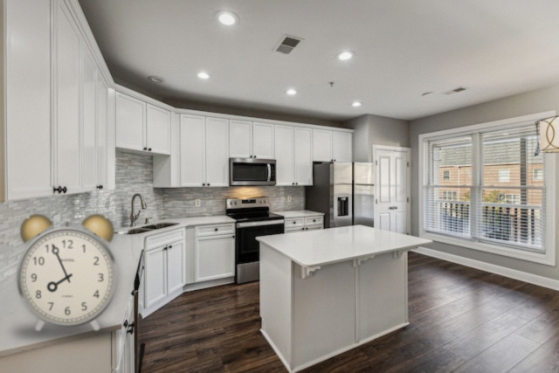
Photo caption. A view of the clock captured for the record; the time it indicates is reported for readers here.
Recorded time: 7:56
